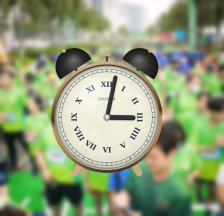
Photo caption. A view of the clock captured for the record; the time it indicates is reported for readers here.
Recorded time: 3:02
